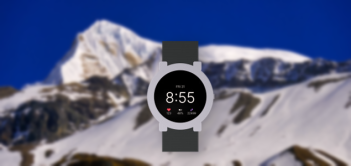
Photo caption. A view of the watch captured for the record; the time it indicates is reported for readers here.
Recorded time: 8:55
